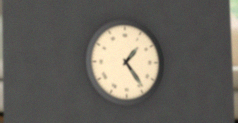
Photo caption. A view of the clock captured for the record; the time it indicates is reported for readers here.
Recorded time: 1:24
